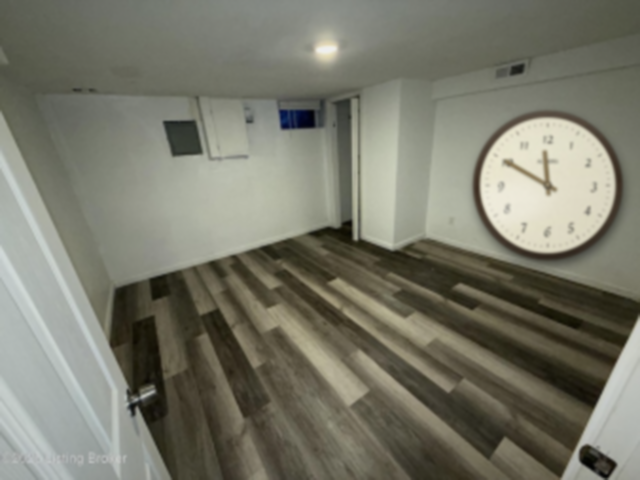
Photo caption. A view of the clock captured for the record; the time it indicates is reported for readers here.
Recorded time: 11:50
